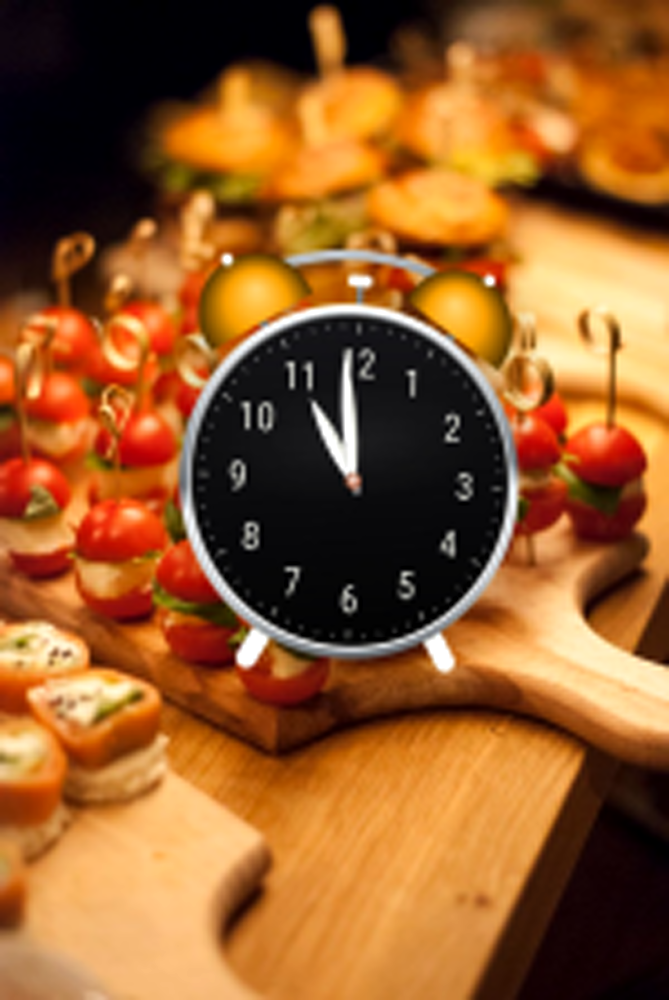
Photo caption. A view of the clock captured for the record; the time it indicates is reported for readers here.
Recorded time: 10:59
